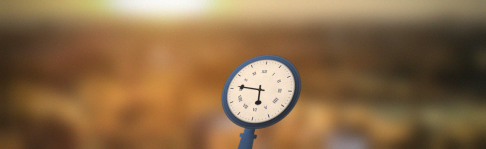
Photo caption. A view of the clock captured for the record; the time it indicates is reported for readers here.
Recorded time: 5:46
